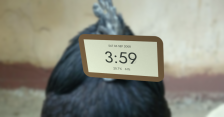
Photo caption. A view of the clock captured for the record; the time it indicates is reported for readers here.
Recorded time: 3:59
